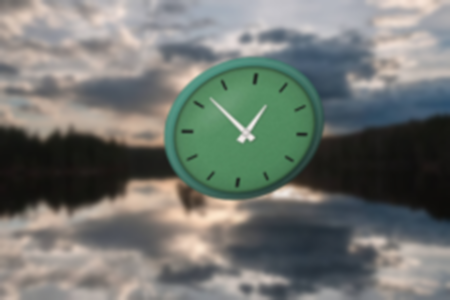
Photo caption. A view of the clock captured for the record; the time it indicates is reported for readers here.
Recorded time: 12:52
